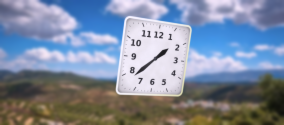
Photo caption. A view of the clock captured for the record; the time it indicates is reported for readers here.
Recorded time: 1:38
